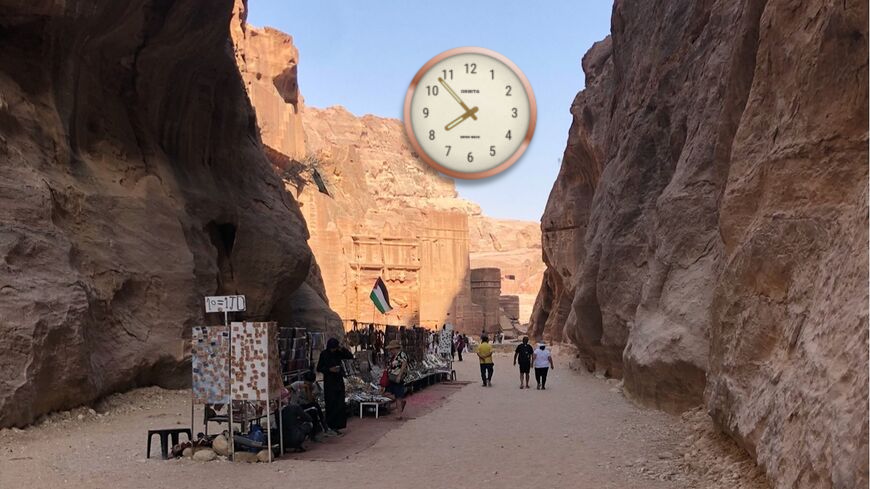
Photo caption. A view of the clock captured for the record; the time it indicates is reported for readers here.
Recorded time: 7:53
